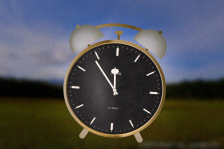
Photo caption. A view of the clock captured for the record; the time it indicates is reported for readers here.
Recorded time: 11:54
